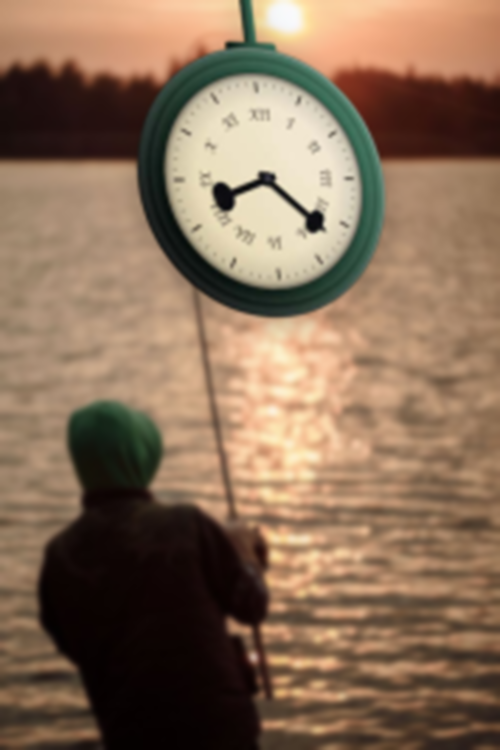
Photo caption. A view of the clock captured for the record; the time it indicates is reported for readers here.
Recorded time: 8:22
